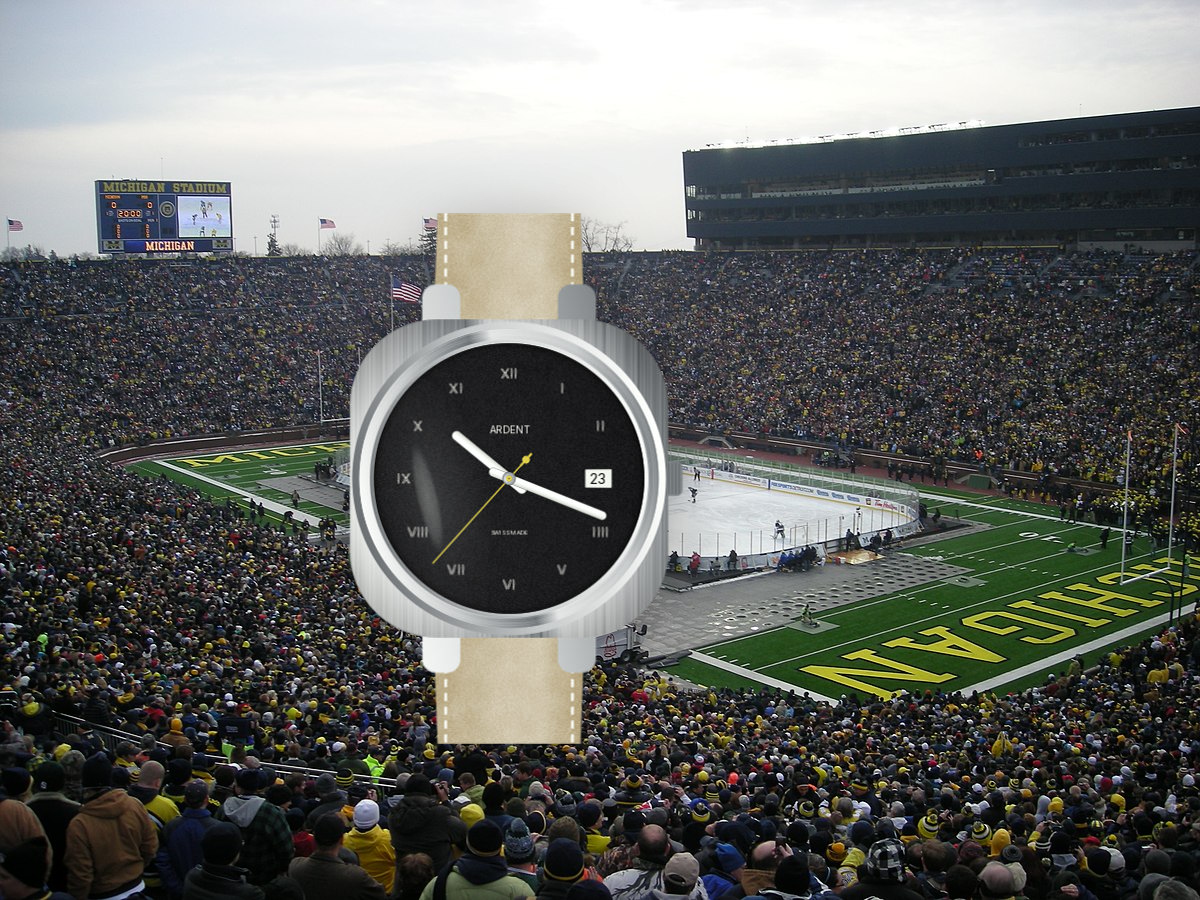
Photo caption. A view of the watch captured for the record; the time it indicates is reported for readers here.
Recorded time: 10:18:37
